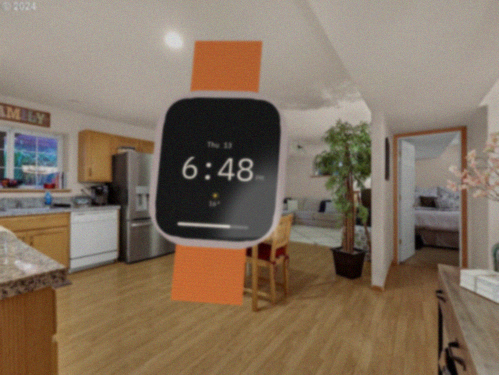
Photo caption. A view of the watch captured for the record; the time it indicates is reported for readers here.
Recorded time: 6:48
